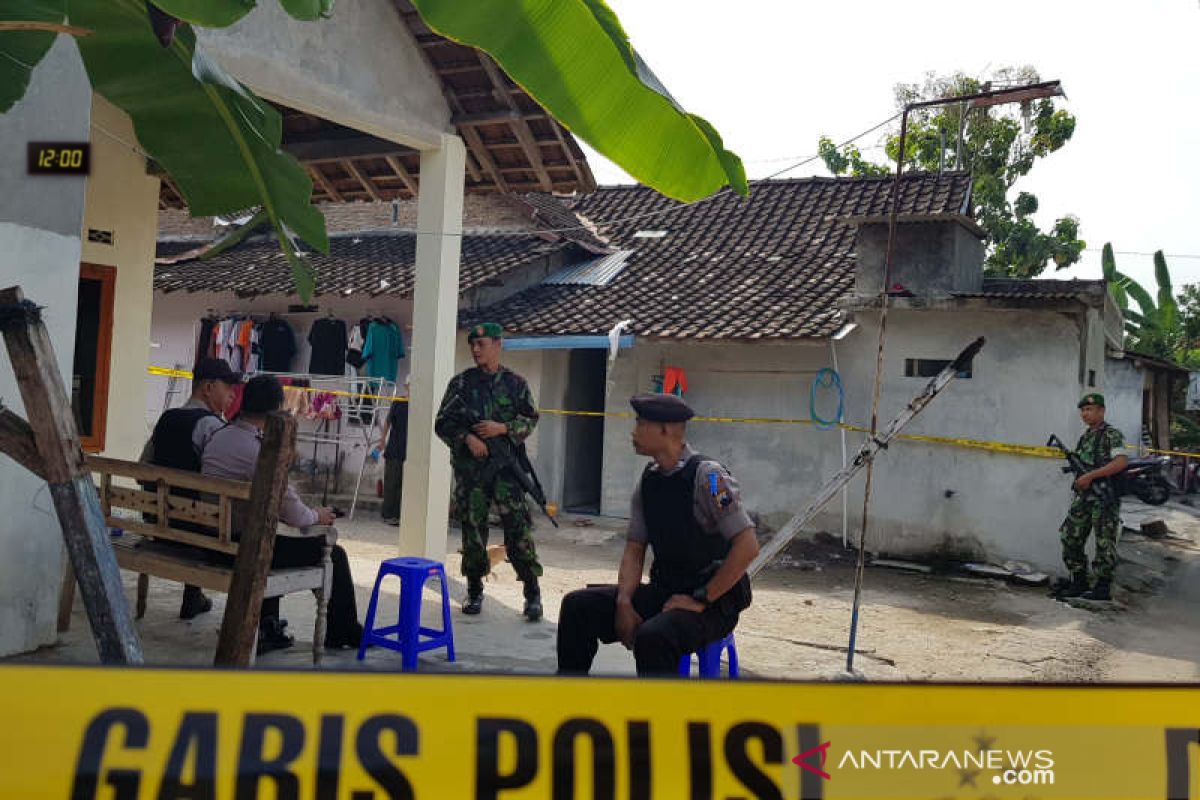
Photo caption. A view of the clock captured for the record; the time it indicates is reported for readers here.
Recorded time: 12:00
